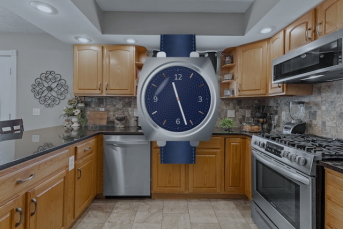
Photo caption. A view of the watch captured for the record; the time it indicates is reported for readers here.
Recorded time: 11:27
